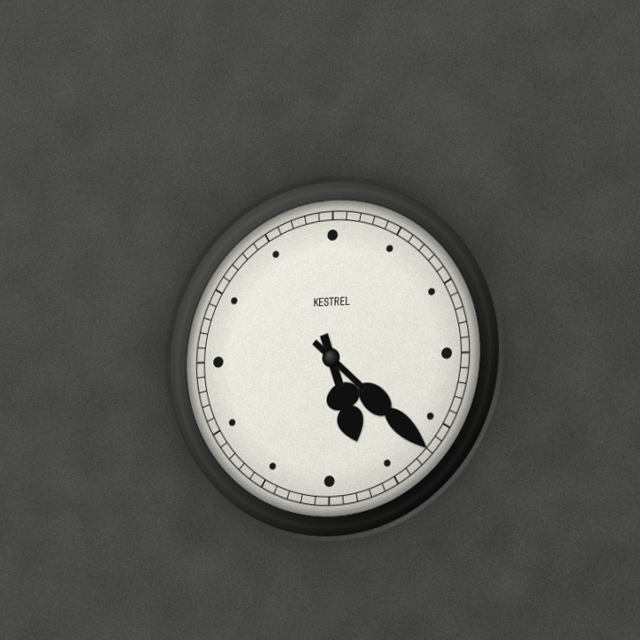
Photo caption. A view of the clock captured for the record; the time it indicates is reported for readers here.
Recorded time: 5:22
